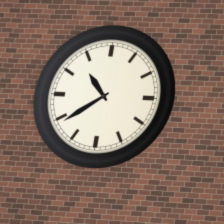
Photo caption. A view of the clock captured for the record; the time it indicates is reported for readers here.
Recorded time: 10:39
